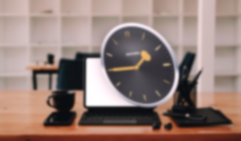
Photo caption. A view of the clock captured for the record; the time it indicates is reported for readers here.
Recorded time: 1:45
